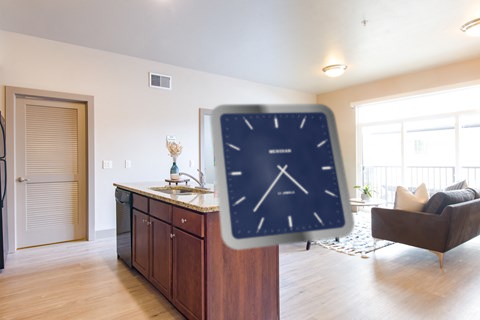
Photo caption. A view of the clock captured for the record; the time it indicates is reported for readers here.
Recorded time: 4:37
